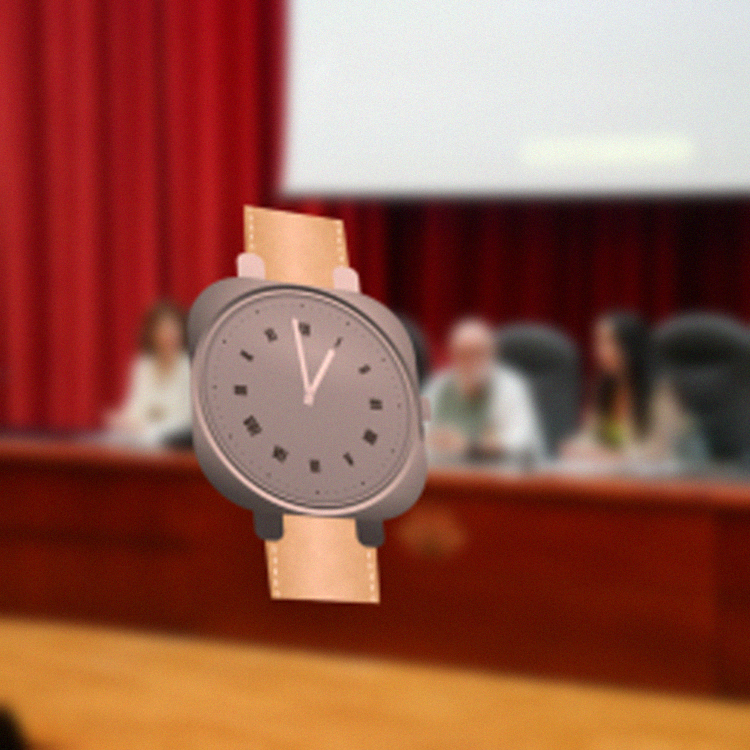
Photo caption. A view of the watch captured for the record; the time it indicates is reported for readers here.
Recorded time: 12:59
